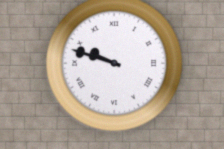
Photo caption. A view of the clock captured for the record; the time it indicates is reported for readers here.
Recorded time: 9:48
